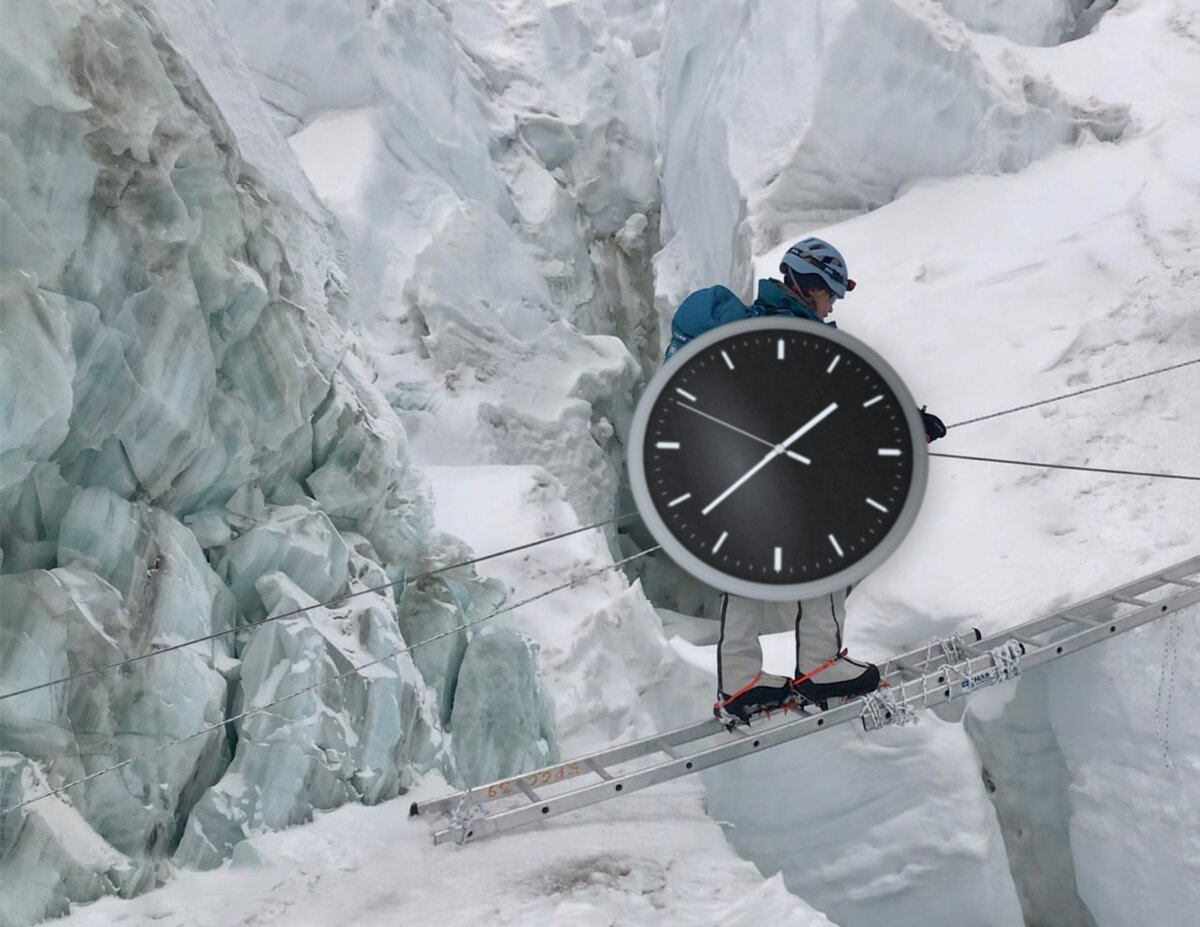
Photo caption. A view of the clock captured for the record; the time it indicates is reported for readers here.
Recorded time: 1:37:49
